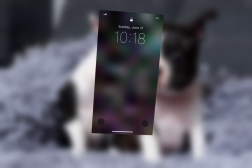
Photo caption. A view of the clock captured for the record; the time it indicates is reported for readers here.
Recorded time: 10:18
